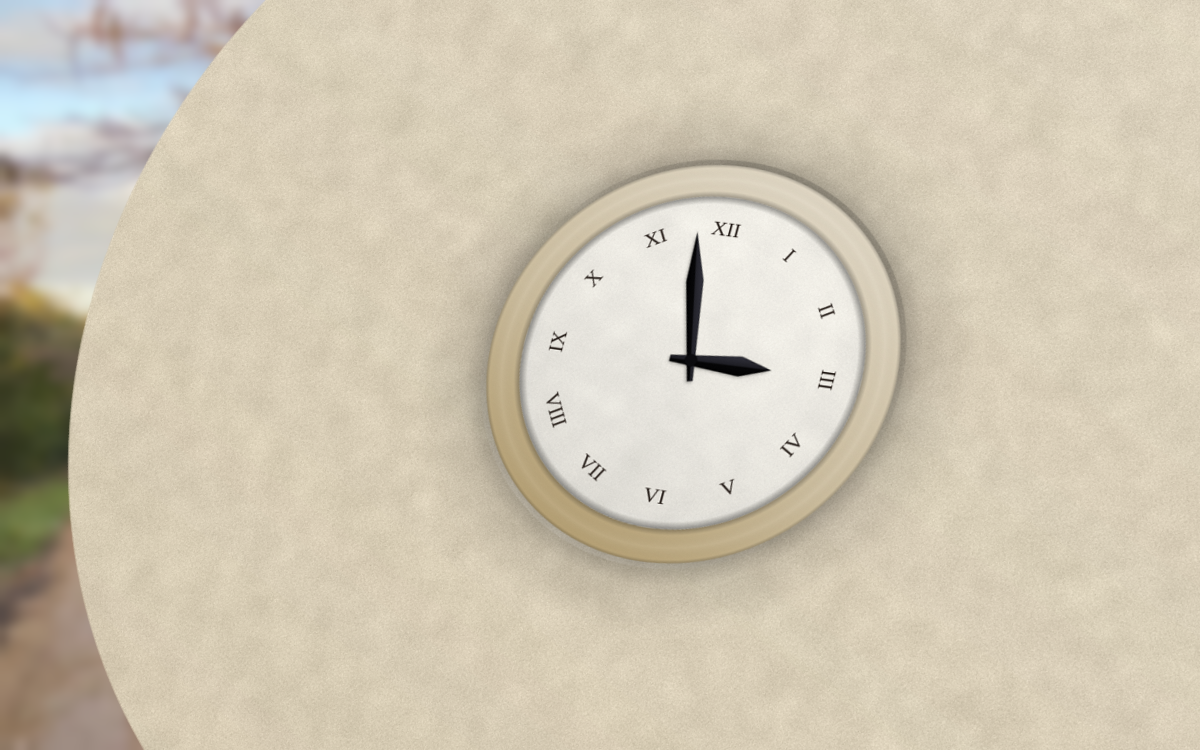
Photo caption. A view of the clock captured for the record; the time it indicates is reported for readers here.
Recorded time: 2:58
